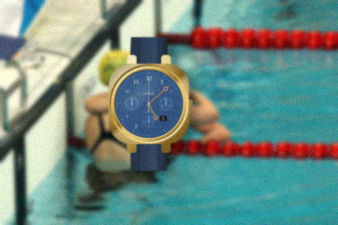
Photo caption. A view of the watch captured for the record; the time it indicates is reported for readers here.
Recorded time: 5:08
